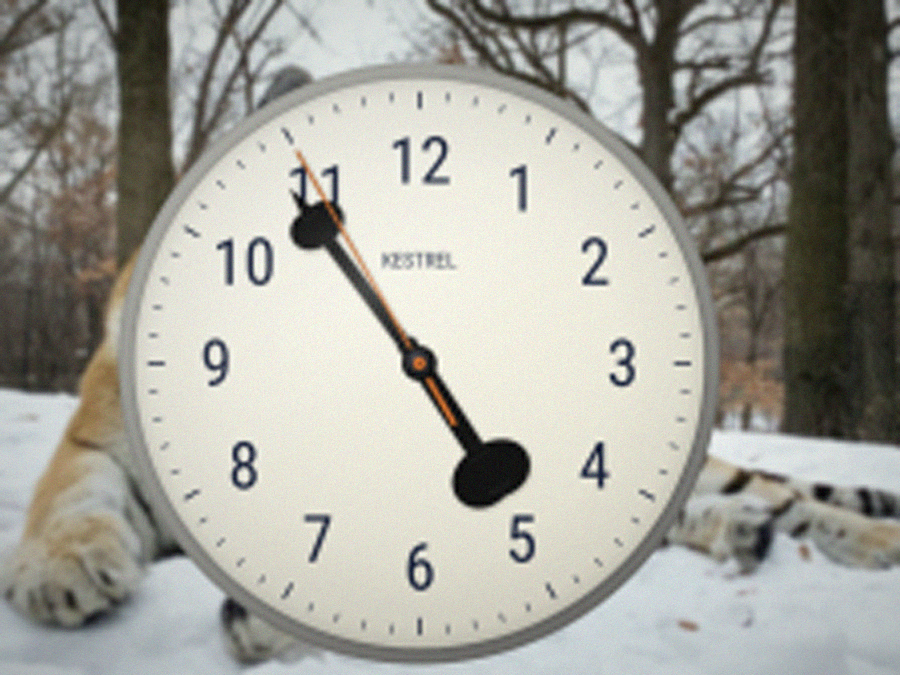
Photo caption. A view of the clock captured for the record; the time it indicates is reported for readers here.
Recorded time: 4:53:55
